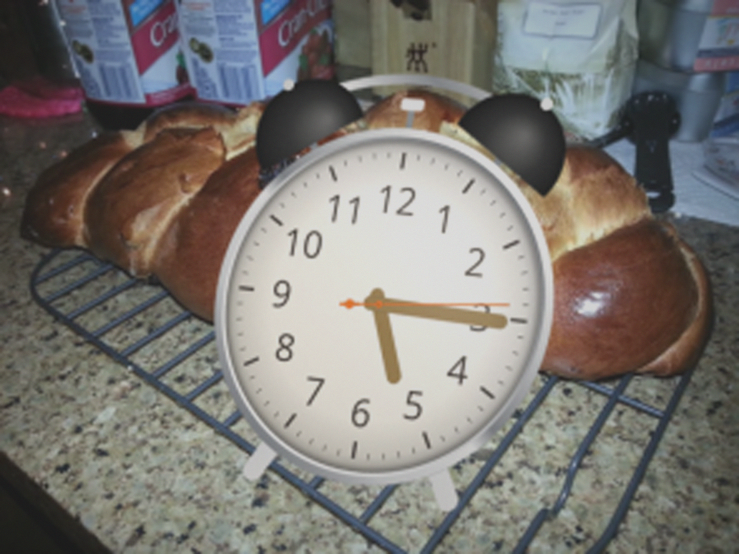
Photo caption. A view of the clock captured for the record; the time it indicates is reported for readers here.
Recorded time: 5:15:14
